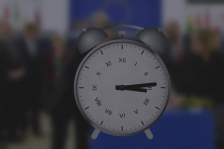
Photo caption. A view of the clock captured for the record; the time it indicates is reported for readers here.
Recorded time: 3:14
